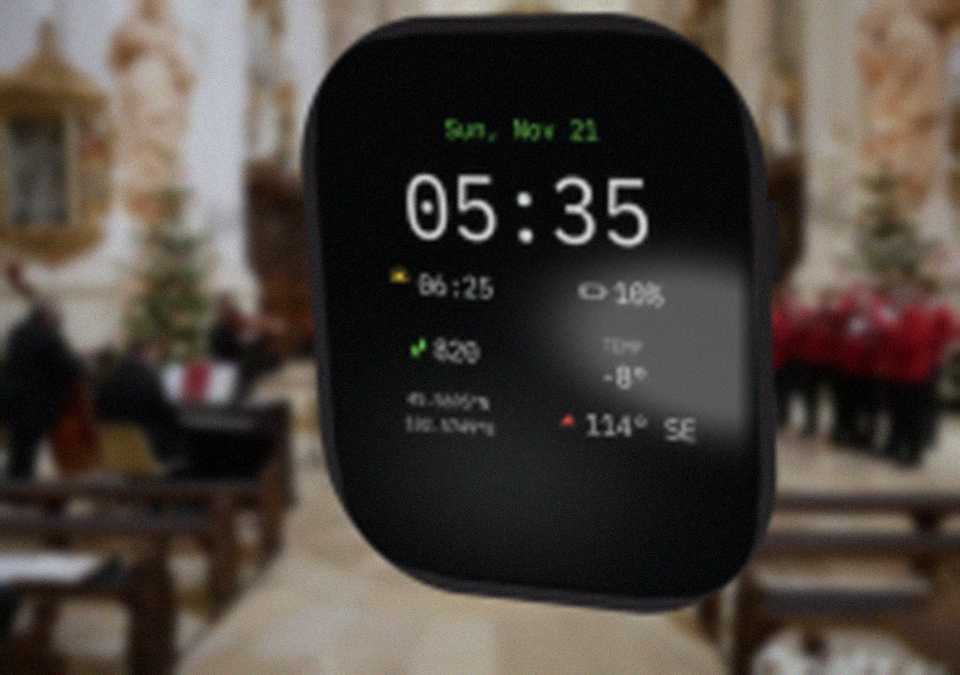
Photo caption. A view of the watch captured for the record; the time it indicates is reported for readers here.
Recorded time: 5:35
